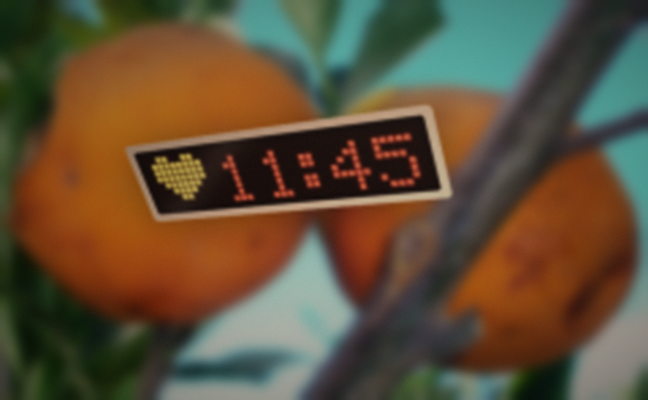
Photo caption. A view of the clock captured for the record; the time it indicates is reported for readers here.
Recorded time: 11:45
